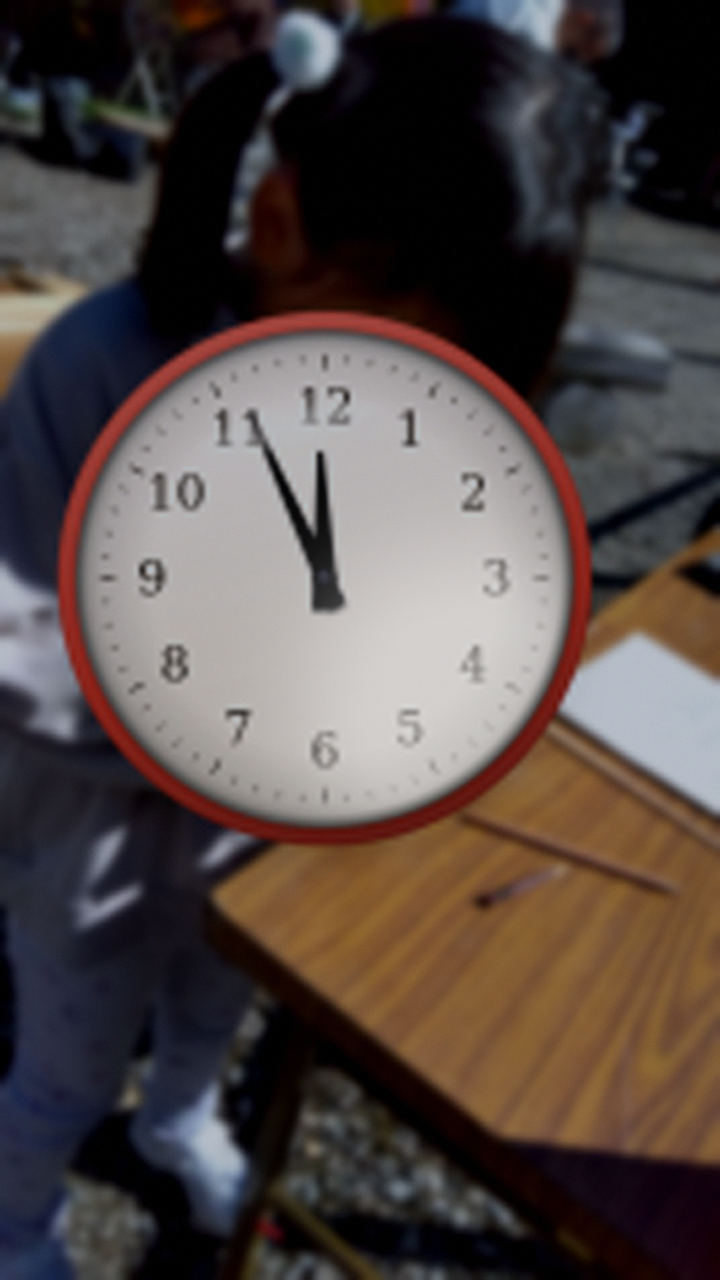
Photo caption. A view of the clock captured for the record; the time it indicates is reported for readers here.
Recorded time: 11:56
